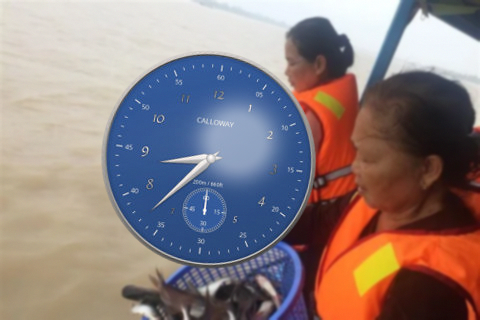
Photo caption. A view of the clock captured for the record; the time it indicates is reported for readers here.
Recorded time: 8:37
